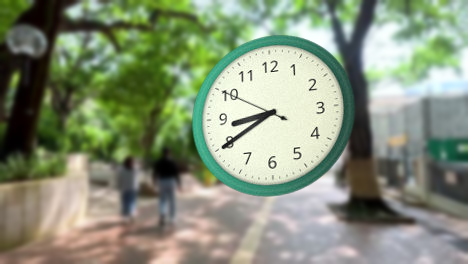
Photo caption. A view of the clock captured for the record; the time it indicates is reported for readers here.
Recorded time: 8:39:50
